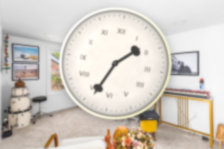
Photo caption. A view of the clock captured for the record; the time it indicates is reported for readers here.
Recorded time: 1:34
